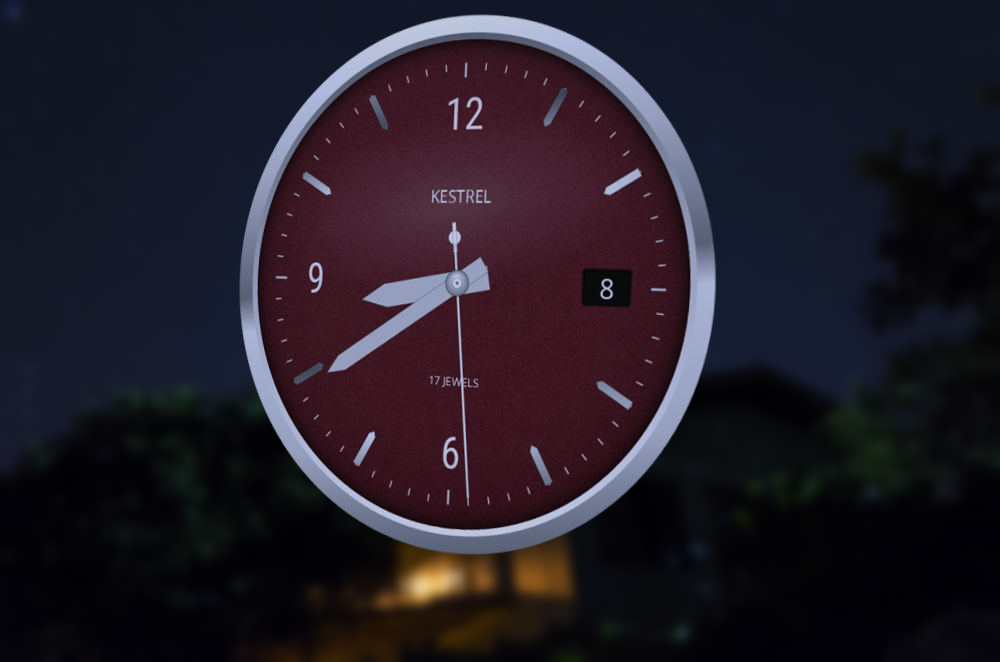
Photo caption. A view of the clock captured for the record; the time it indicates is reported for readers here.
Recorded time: 8:39:29
